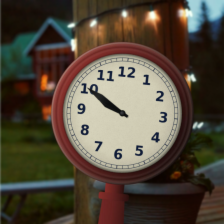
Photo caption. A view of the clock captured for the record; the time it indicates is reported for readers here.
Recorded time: 9:50
